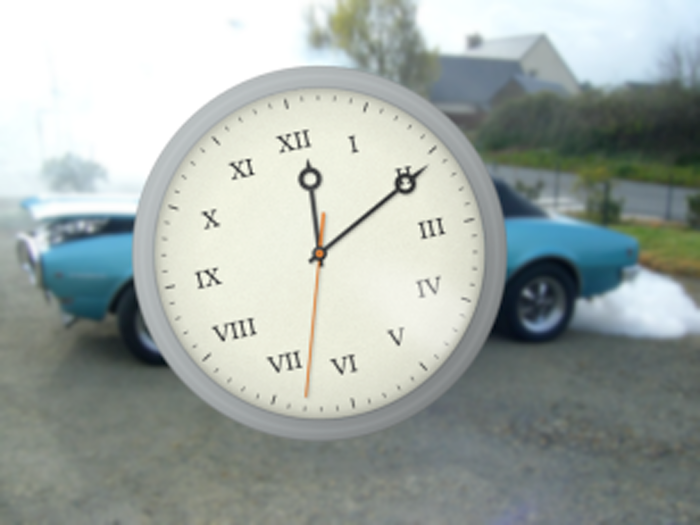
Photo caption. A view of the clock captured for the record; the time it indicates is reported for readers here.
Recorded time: 12:10:33
